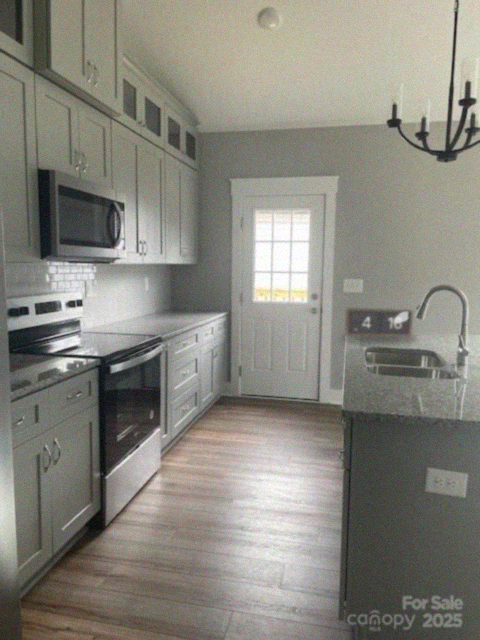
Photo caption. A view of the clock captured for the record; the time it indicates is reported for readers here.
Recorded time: 4:16
